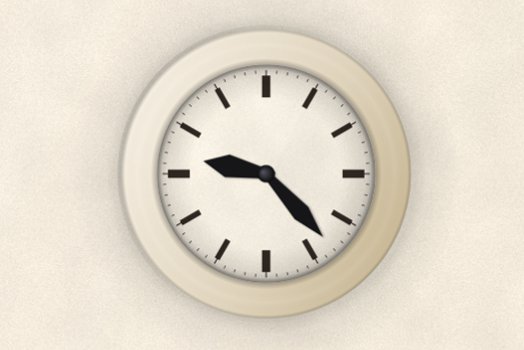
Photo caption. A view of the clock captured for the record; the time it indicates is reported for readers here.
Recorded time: 9:23
